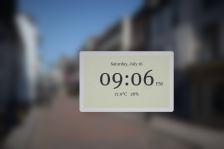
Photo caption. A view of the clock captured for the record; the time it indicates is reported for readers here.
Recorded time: 9:06
